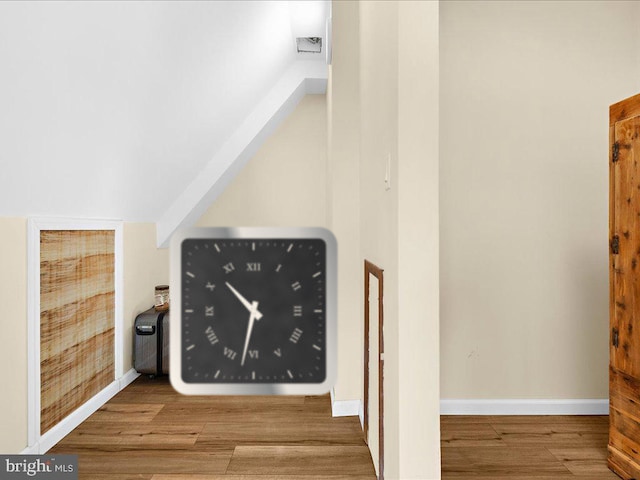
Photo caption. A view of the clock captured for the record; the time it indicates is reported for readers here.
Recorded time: 10:32
